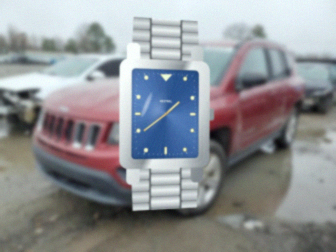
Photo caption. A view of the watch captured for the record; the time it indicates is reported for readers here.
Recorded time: 1:39
